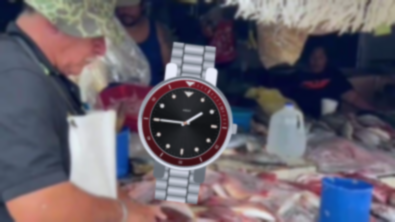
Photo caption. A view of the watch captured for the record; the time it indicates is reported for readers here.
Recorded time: 1:45
